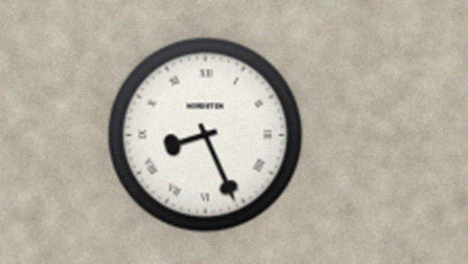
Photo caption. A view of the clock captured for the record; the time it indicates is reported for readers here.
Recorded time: 8:26
